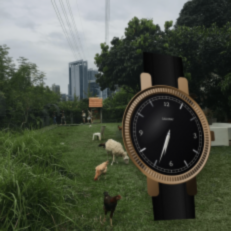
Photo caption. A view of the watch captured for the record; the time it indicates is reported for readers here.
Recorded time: 6:34
